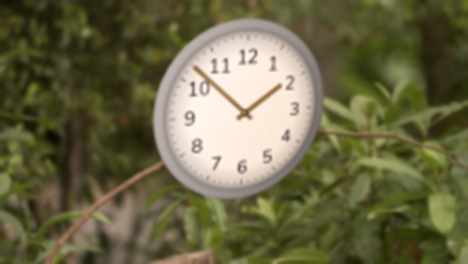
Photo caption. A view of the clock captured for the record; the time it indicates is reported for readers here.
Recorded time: 1:52
